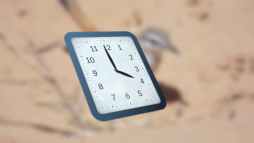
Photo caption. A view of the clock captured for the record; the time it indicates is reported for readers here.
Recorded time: 3:59
